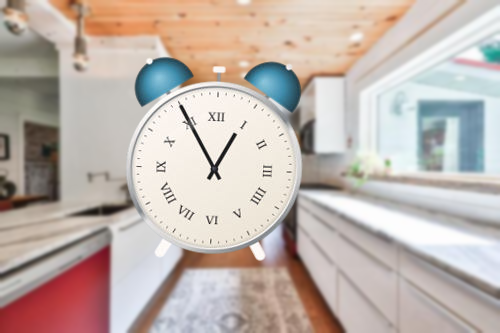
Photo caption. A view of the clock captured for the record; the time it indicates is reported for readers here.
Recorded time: 12:55
